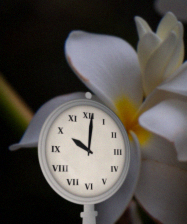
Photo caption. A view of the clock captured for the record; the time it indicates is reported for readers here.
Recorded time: 10:01
